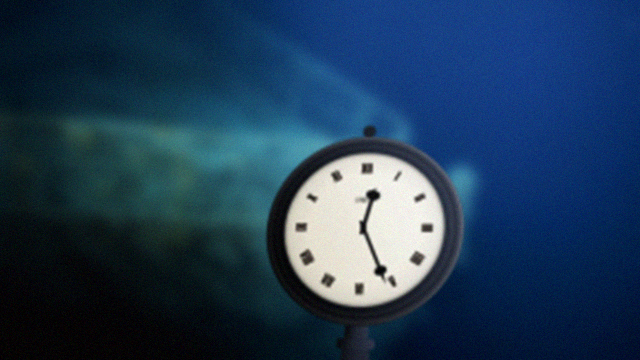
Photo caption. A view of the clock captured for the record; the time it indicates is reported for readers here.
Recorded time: 12:26
